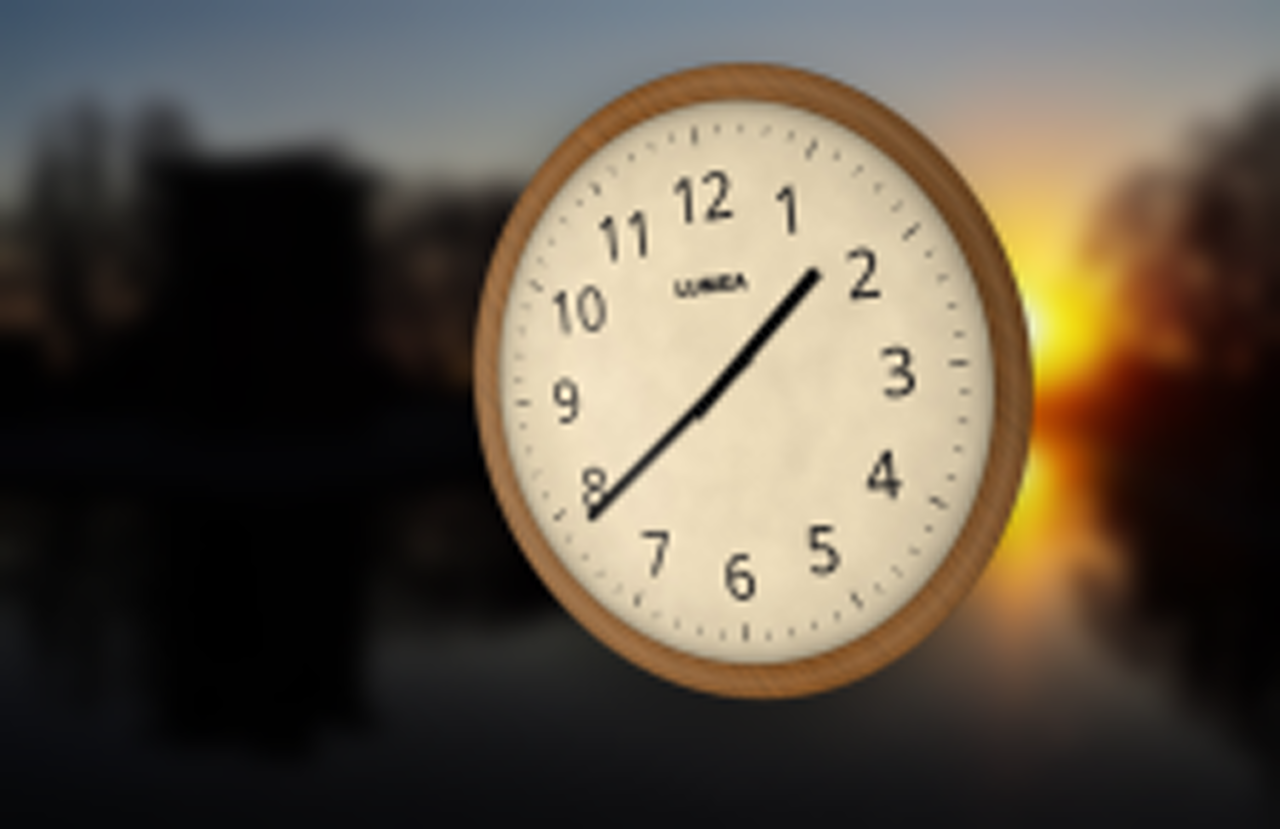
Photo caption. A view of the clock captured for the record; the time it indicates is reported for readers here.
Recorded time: 1:39
